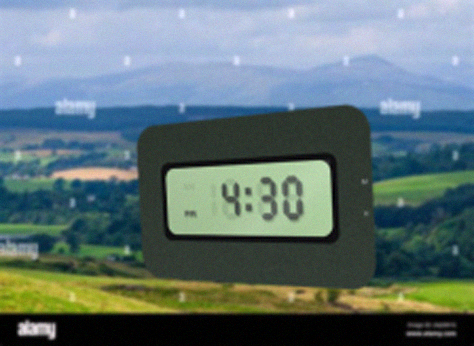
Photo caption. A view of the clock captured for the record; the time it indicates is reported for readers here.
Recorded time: 4:30
